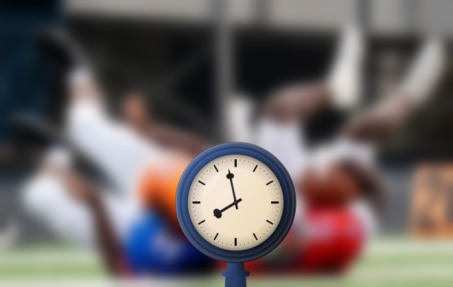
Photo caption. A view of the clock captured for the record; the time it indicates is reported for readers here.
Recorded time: 7:58
